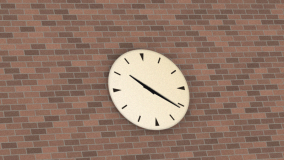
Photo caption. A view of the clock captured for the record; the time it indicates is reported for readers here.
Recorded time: 10:21
